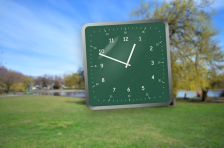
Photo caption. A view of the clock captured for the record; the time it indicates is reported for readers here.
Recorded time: 12:49
